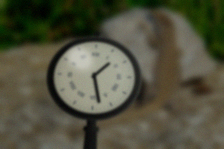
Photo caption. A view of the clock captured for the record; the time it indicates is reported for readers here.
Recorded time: 1:28
